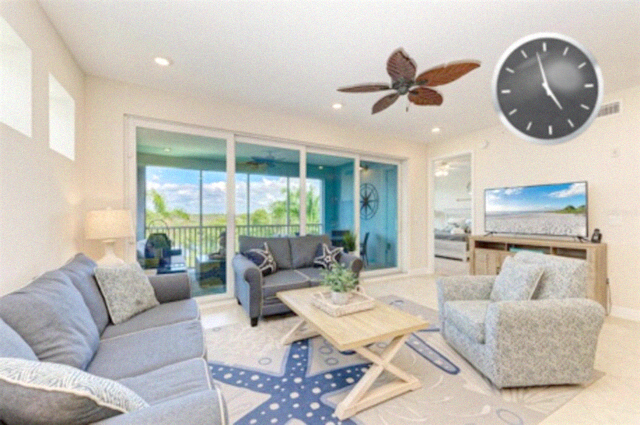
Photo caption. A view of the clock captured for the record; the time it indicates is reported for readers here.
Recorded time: 4:58
